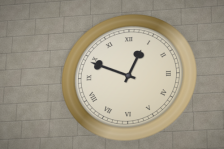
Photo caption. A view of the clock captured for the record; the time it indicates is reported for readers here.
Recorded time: 12:49
